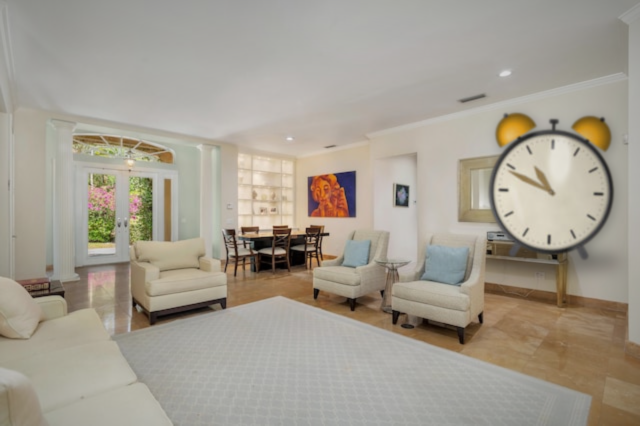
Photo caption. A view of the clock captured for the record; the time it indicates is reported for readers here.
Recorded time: 10:49
